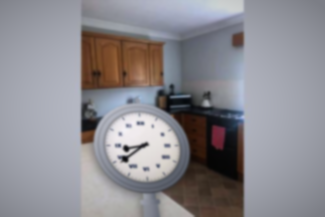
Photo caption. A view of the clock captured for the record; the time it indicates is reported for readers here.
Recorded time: 8:39
